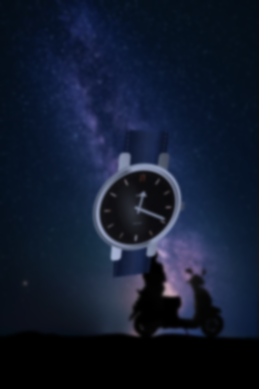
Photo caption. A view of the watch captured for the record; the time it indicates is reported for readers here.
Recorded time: 12:19
